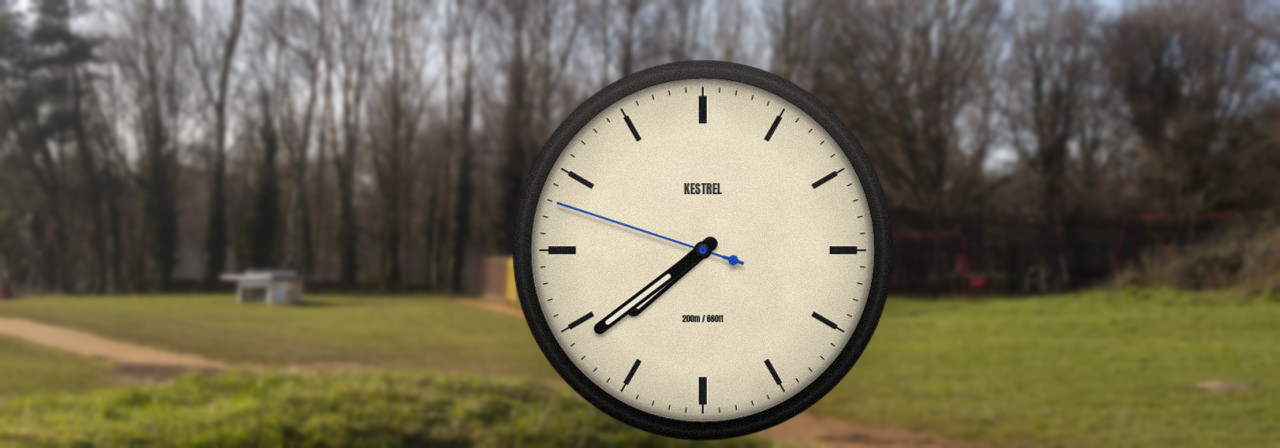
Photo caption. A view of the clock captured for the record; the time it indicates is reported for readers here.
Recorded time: 7:38:48
